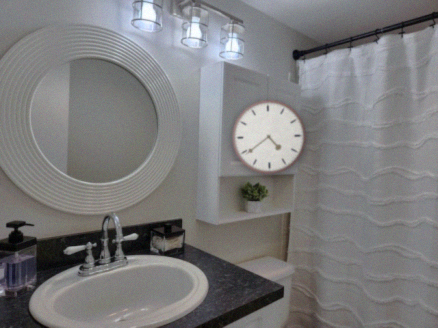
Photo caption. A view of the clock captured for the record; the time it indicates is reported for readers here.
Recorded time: 4:39
